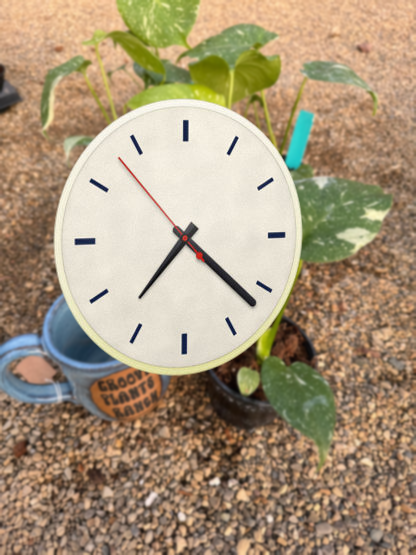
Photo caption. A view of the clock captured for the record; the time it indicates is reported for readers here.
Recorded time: 7:21:53
